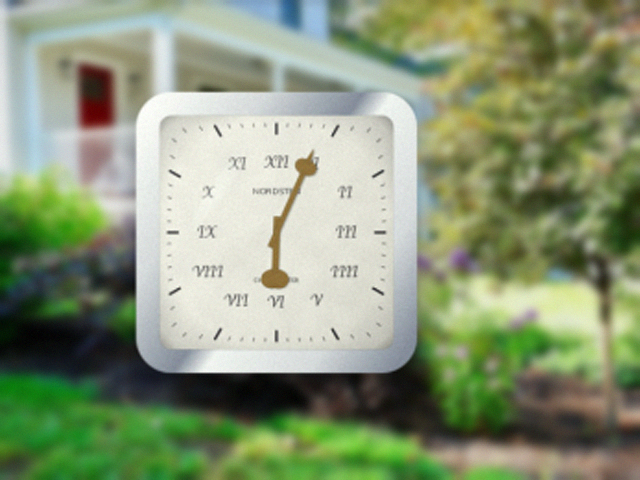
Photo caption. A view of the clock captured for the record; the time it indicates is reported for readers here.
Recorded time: 6:04
